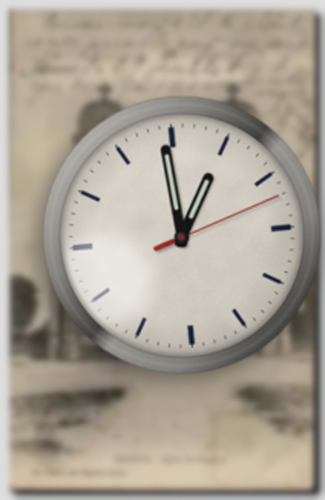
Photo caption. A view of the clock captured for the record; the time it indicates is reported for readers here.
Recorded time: 12:59:12
